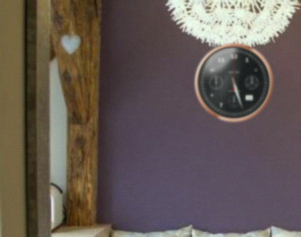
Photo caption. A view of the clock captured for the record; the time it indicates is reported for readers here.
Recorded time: 5:27
